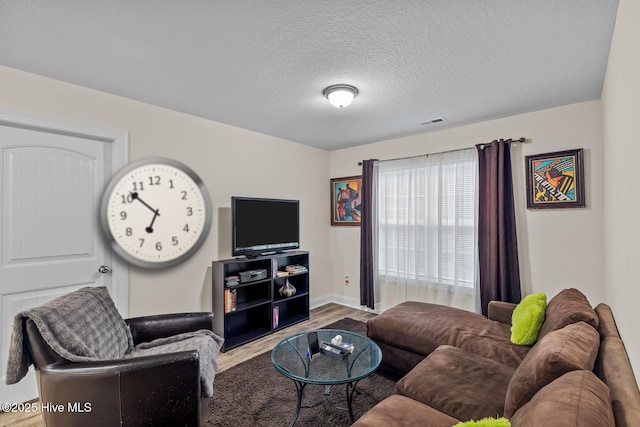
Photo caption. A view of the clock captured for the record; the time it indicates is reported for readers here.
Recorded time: 6:52
